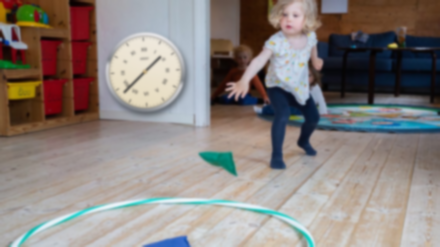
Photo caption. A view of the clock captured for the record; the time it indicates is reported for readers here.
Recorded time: 1:38
